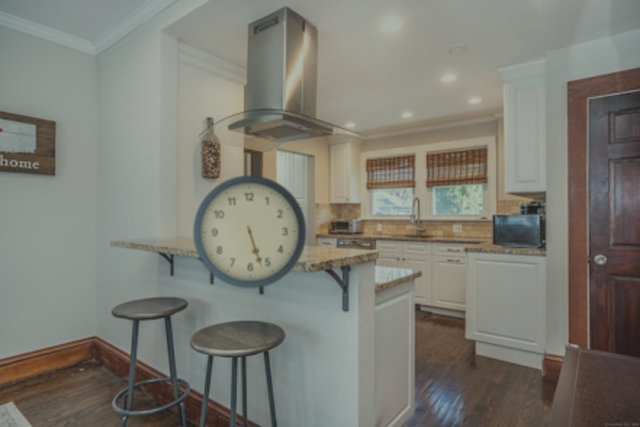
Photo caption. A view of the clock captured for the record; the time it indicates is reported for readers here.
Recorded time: 5:27
